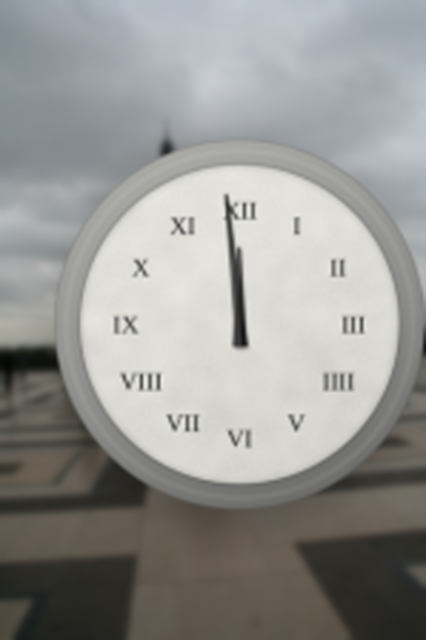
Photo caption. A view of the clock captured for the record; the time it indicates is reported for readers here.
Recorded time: 11:59
